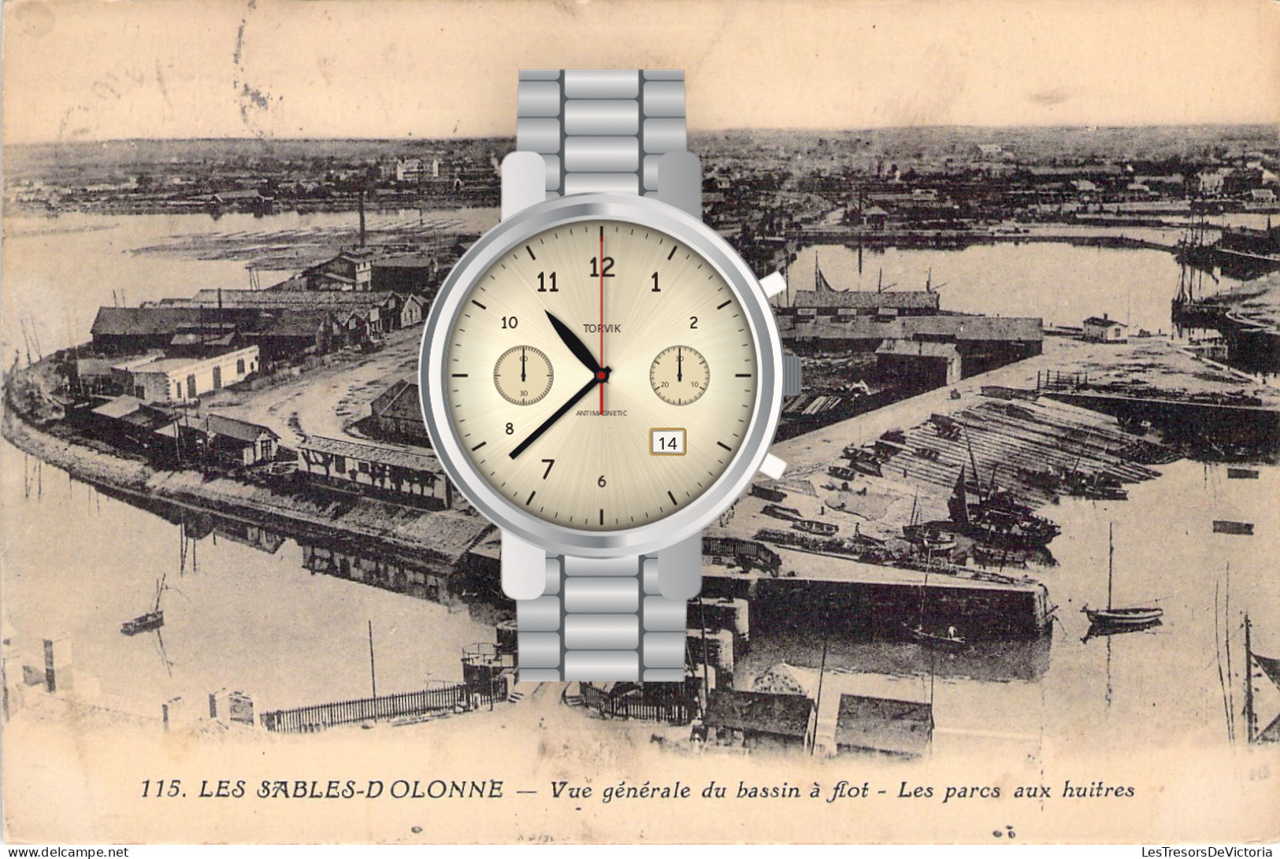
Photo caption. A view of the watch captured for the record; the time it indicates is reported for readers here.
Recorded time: 10:38
